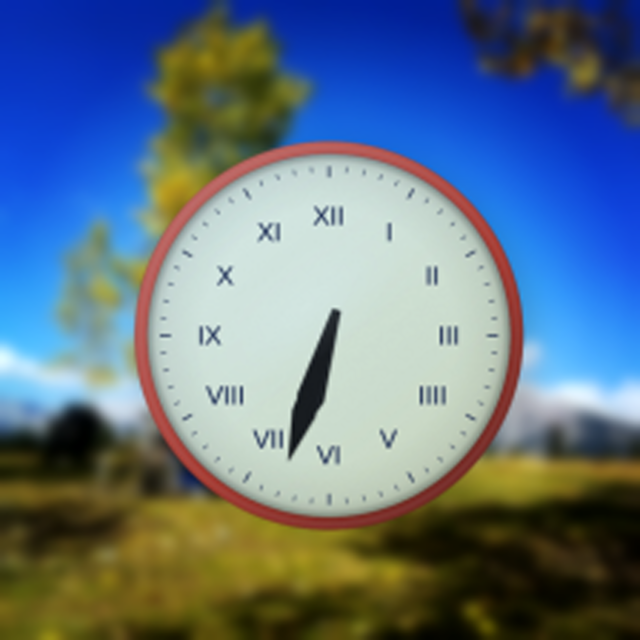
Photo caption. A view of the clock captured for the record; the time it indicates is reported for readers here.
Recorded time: 6:33
